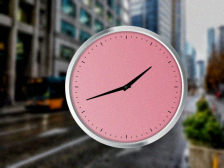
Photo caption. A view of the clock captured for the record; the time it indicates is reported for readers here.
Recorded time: 1:42
